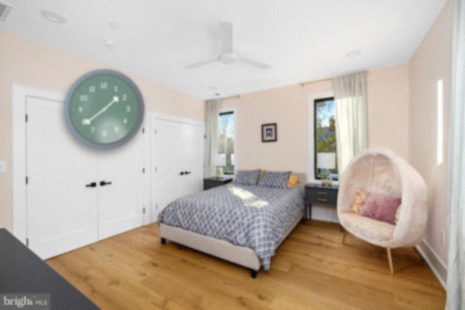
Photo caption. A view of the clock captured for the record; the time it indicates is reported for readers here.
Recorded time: 1:39
